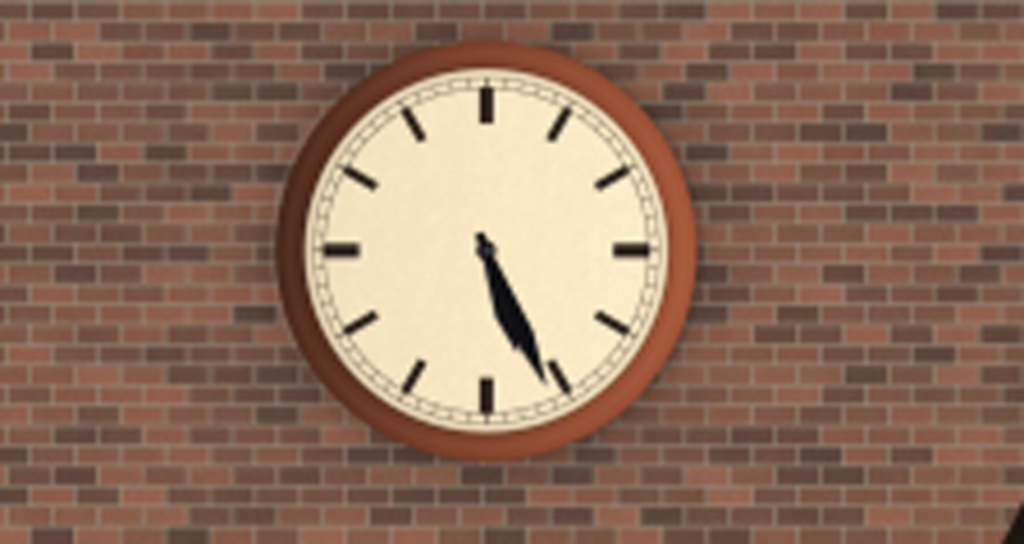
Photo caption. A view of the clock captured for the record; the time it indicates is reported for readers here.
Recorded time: 5:26
